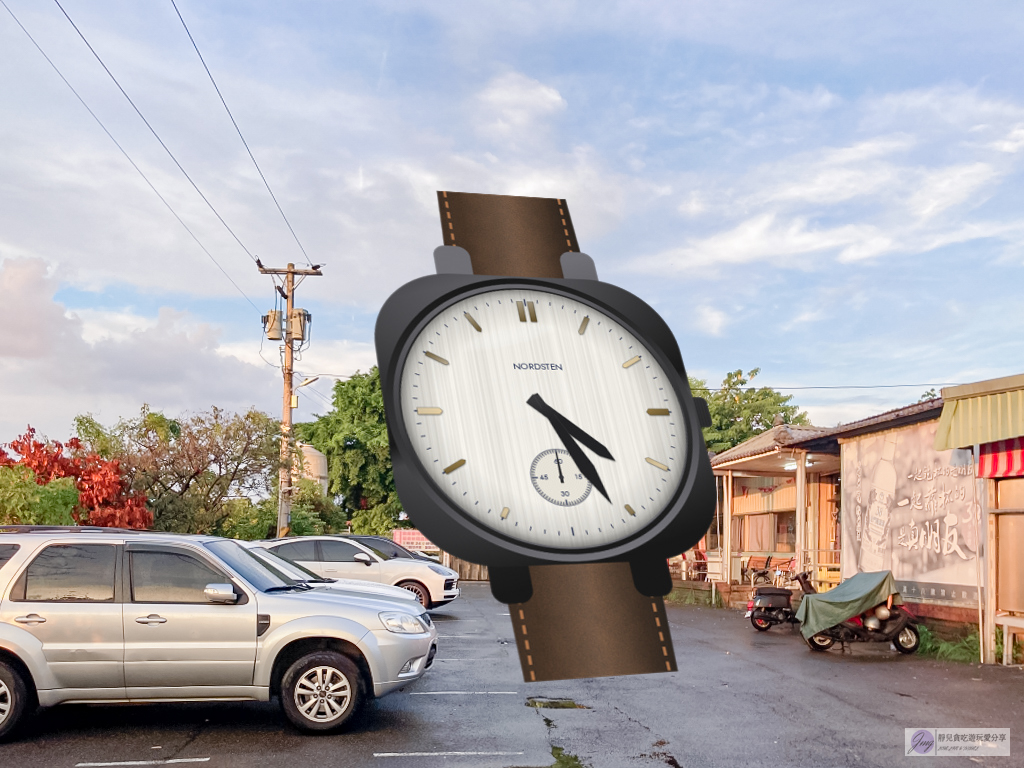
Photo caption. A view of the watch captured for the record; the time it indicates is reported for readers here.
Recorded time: 4:26
